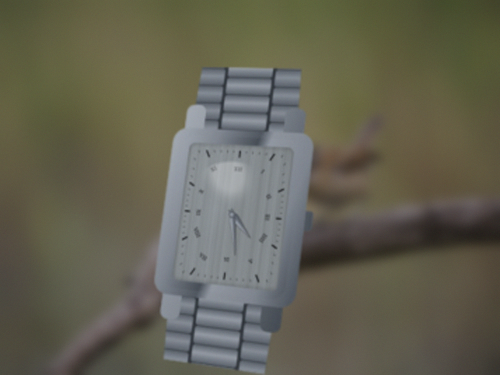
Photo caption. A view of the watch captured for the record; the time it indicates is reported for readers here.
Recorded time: 4:28
